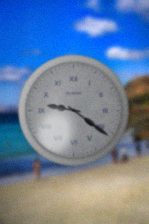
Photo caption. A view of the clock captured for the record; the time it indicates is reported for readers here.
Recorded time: 9:21
